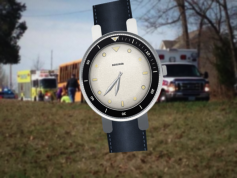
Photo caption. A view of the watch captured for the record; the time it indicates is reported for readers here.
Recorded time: 6:38
